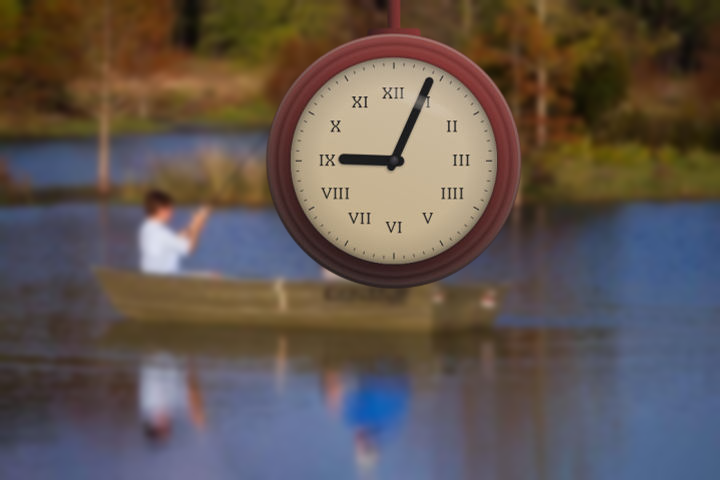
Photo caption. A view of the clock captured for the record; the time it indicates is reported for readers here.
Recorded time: 9:04
